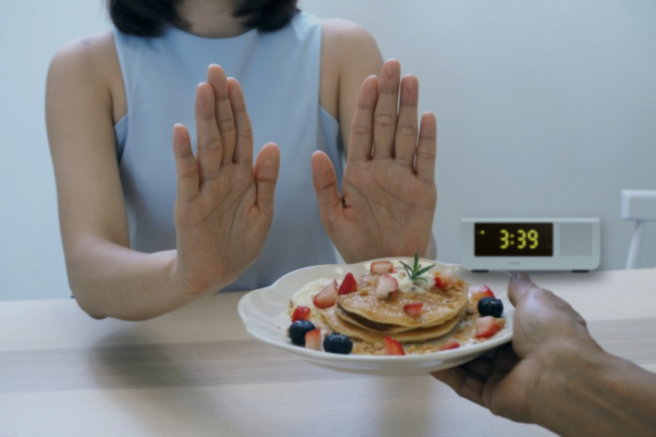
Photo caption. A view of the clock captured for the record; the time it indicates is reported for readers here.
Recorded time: 3:39
